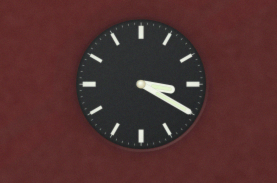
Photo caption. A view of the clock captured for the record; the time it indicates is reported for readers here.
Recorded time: 3:20
